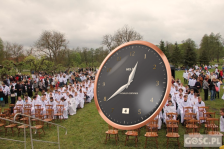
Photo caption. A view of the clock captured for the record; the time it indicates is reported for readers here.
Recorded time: 12:39
